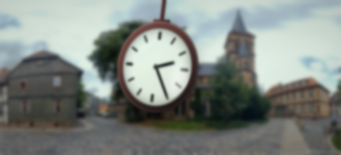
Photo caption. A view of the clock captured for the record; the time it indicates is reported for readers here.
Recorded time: 2:25
